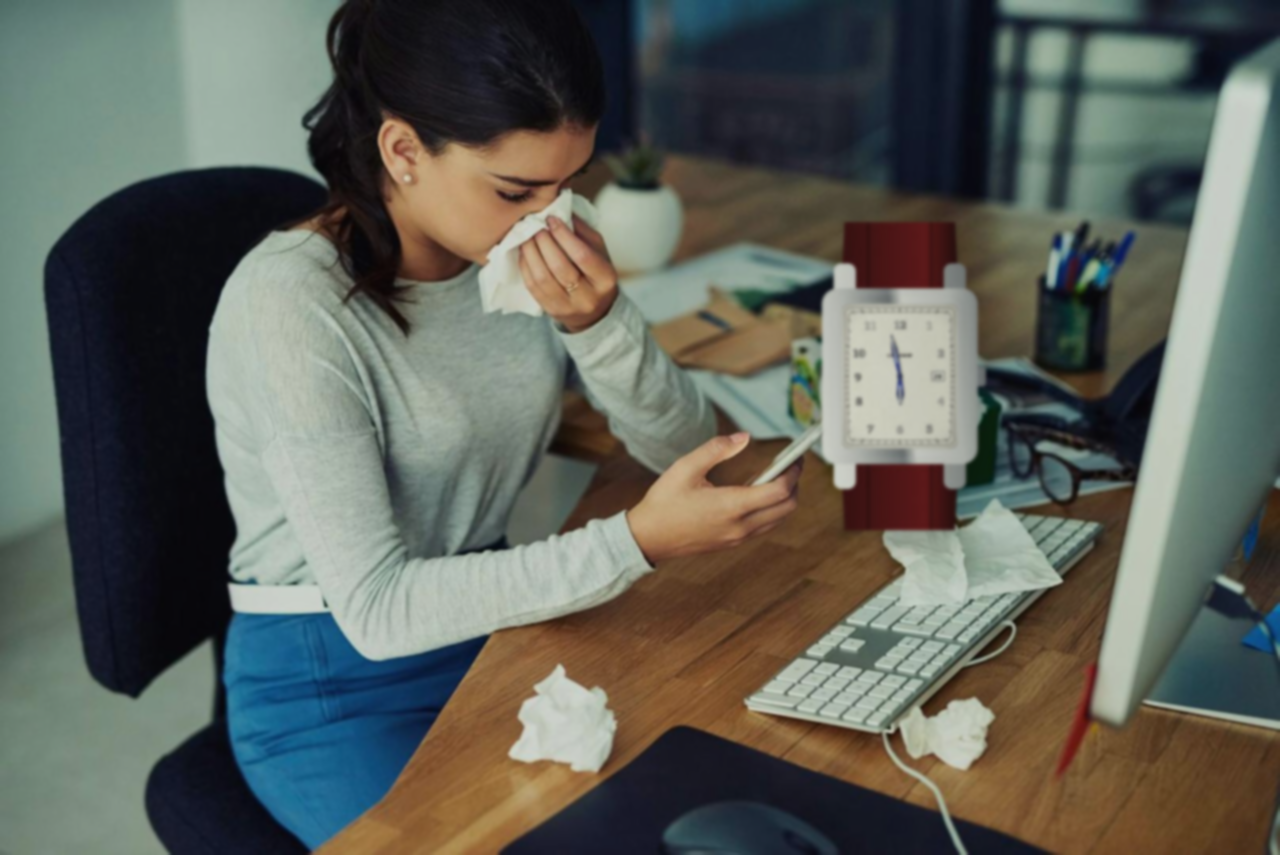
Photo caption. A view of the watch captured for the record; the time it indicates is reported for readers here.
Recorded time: 5:58
